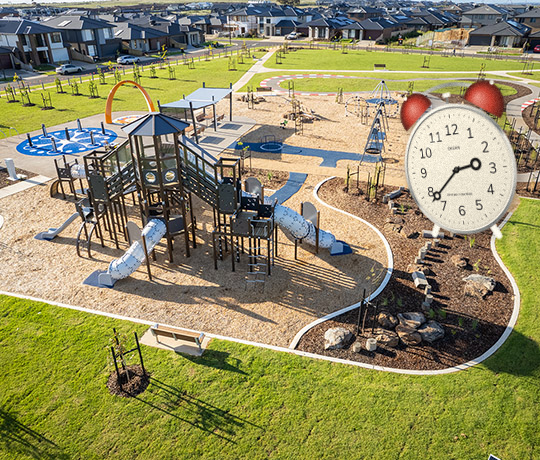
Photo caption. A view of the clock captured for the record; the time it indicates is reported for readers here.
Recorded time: 2:38
